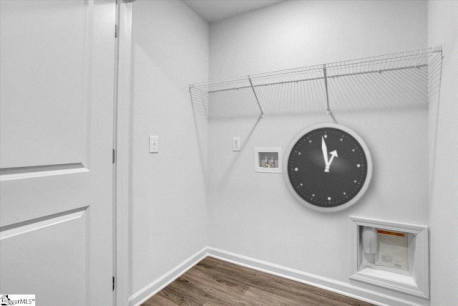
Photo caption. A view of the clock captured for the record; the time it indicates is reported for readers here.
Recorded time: 12:59
